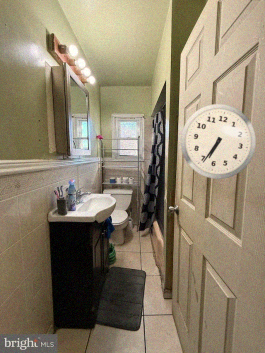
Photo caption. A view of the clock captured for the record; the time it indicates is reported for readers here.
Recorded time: 6:34
